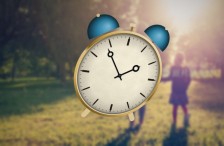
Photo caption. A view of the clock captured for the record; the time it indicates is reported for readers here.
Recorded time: 1:54
